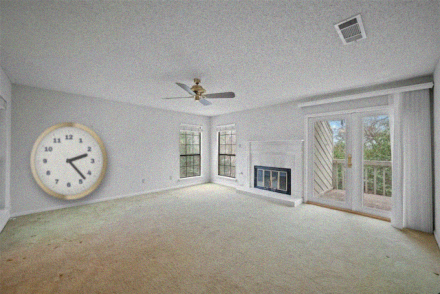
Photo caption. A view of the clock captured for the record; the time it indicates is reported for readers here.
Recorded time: 2:23
